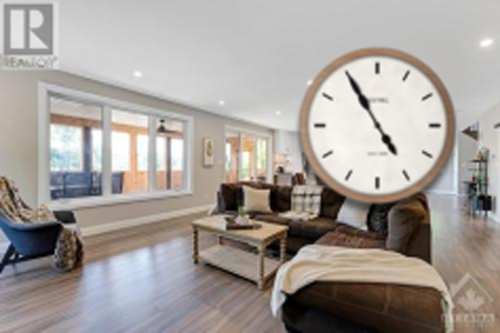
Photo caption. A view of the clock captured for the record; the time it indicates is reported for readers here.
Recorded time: 4:55
